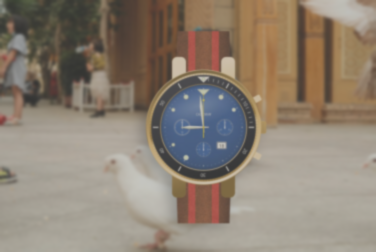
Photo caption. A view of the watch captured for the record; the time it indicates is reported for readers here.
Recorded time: 8:59
